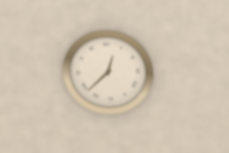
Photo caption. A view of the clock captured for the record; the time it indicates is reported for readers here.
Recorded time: 12:38
